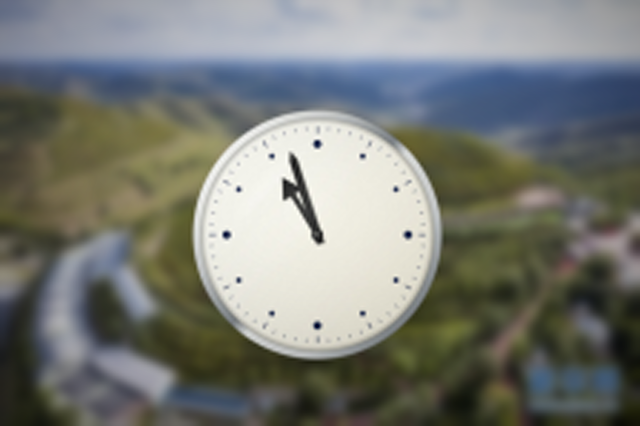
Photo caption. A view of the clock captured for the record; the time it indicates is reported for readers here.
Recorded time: 10:57
